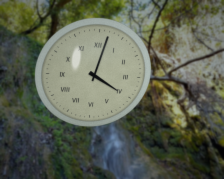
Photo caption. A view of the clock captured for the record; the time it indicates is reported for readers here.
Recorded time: 4:02
